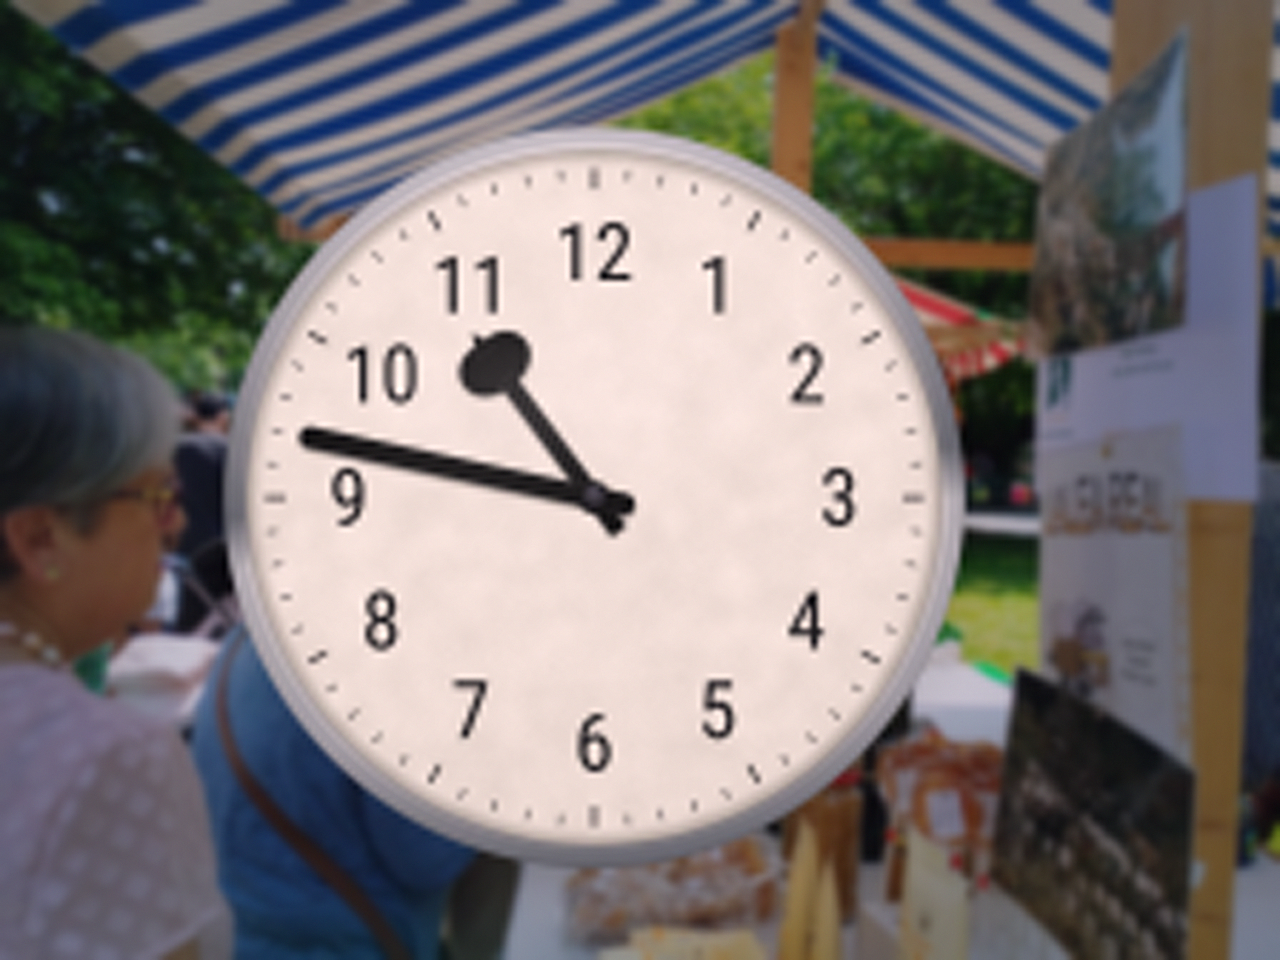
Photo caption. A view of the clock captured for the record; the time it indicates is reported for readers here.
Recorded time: 10:47
